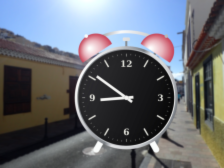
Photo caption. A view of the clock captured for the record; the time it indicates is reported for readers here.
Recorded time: 8:51
